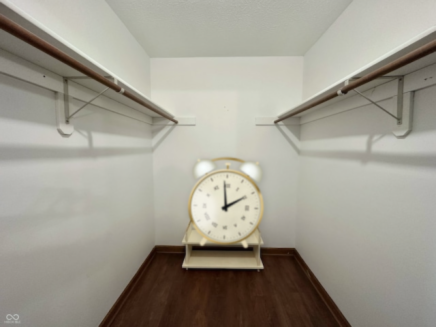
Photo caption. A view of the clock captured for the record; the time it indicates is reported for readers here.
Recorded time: 1:59
